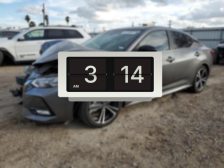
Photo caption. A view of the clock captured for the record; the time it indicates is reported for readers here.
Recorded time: 3:14
